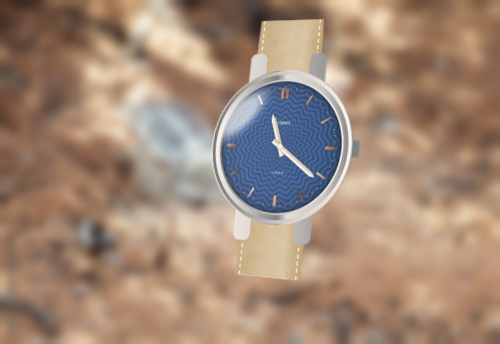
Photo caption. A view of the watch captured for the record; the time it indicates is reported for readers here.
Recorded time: 11:21
